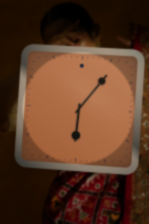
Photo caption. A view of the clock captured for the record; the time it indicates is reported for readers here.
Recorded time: 6:06
